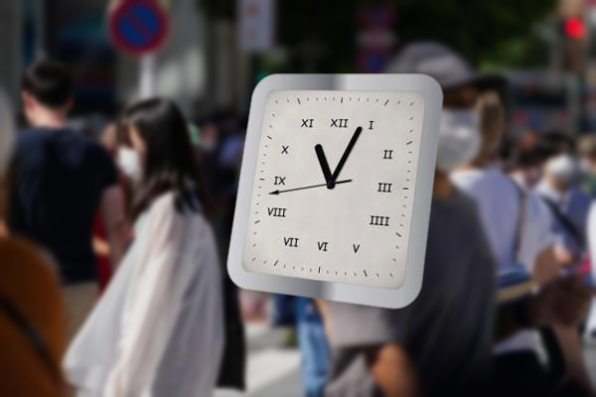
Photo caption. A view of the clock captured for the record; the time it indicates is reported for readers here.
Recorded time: 11:03:43
